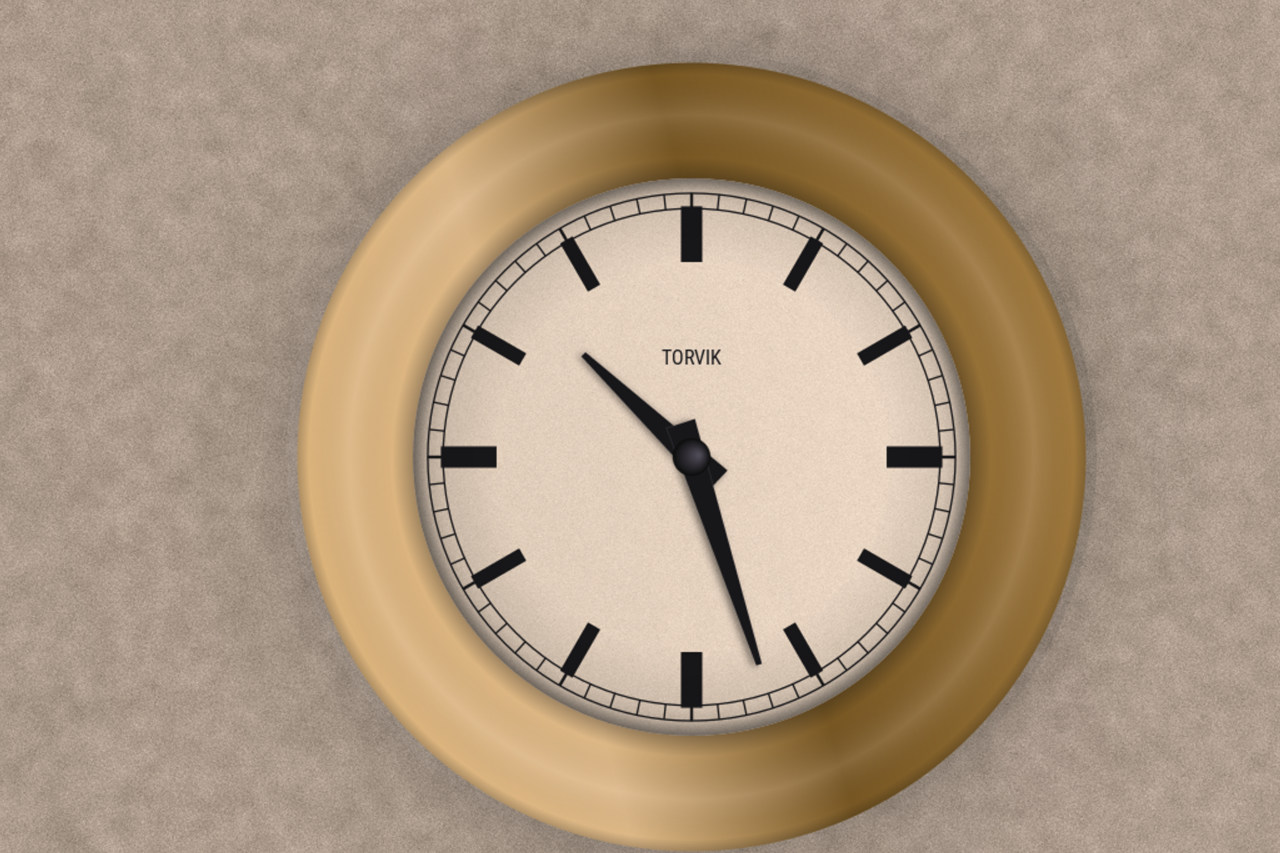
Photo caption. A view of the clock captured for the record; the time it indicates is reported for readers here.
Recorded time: 10:27
